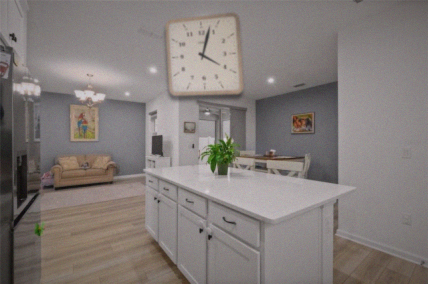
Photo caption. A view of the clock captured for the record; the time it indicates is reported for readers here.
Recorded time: 4:03
